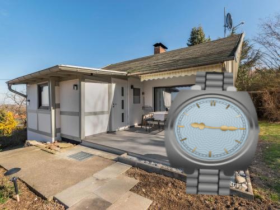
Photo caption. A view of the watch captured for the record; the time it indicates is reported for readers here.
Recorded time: 9:15
